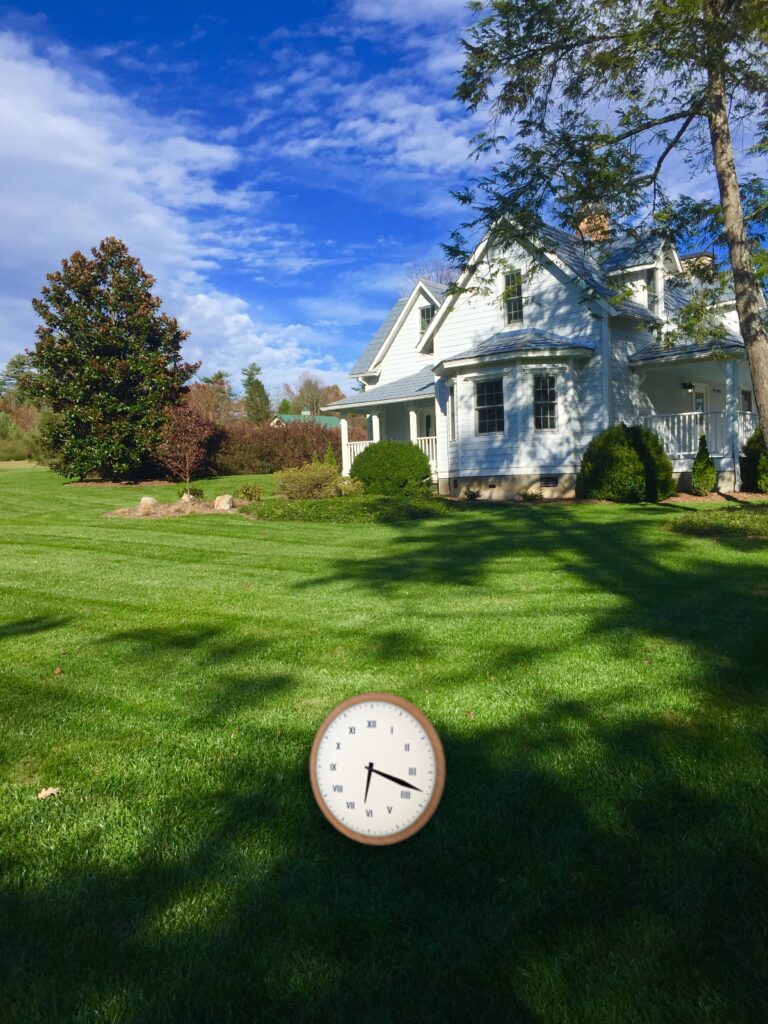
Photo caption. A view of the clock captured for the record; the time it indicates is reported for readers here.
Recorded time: 6:18
